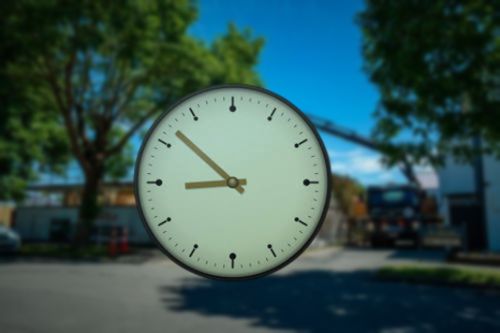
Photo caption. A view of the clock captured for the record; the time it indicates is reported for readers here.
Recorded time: 8:52
